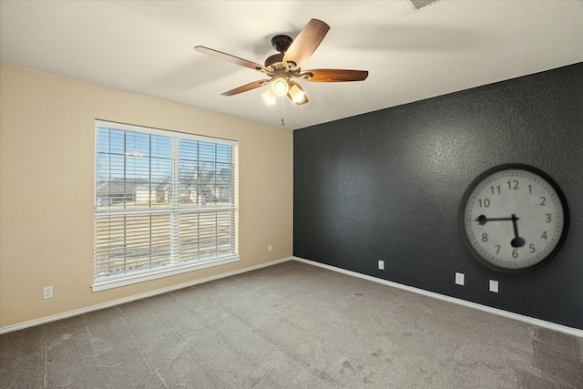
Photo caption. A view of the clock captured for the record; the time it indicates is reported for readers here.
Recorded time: 5:45
